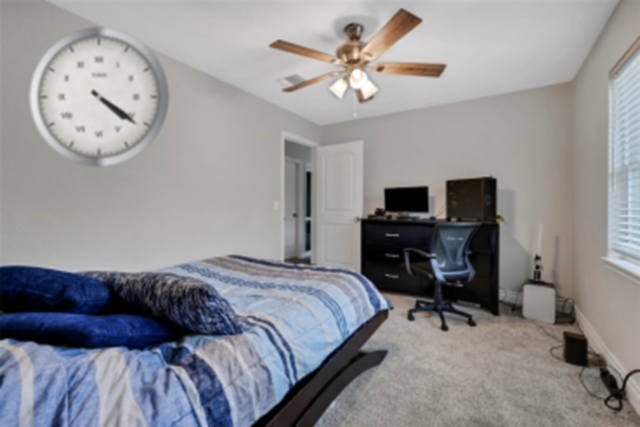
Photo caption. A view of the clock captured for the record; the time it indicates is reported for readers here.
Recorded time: 4:21
